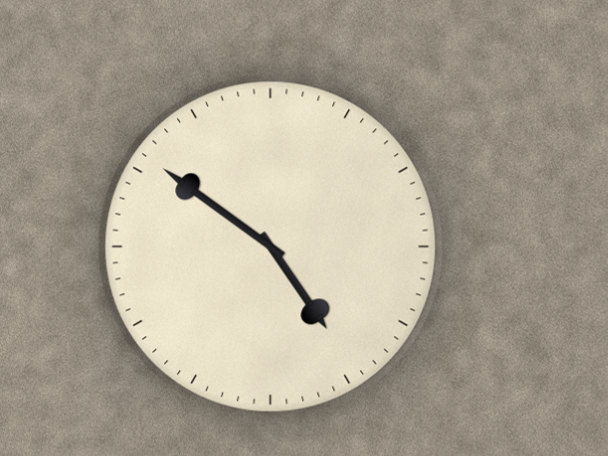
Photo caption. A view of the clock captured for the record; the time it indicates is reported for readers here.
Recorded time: 4:51
